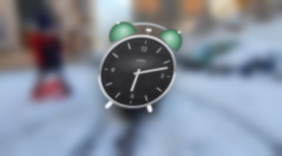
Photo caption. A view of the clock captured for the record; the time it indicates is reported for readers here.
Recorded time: 6:12
